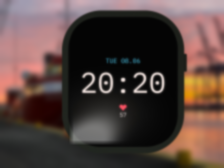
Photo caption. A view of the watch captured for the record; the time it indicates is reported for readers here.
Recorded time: 20:20
